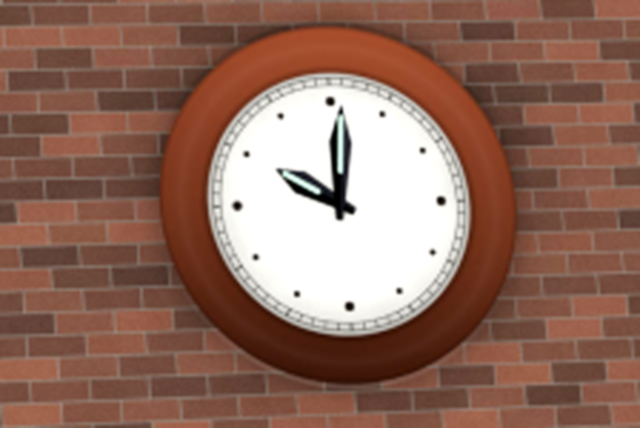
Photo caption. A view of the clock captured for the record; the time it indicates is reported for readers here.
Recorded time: 10:01
